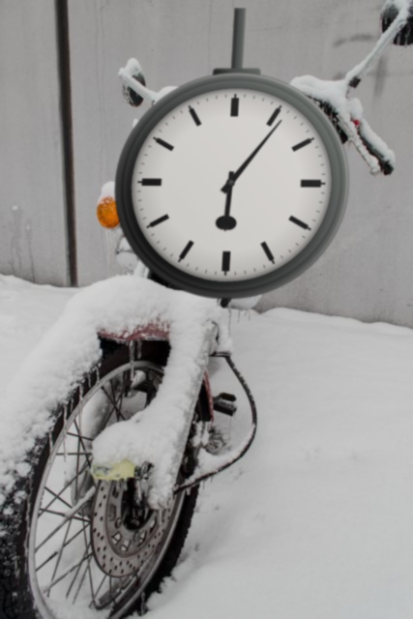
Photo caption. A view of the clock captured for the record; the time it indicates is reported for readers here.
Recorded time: 6:06
